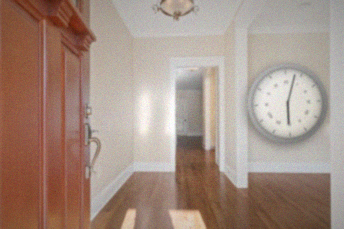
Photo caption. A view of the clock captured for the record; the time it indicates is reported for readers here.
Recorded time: 6:03
